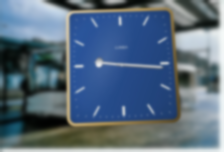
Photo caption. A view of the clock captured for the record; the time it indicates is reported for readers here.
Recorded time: 9:16
